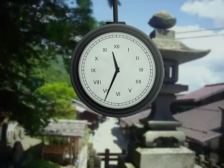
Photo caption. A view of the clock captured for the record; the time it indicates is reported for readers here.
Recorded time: 11:34
